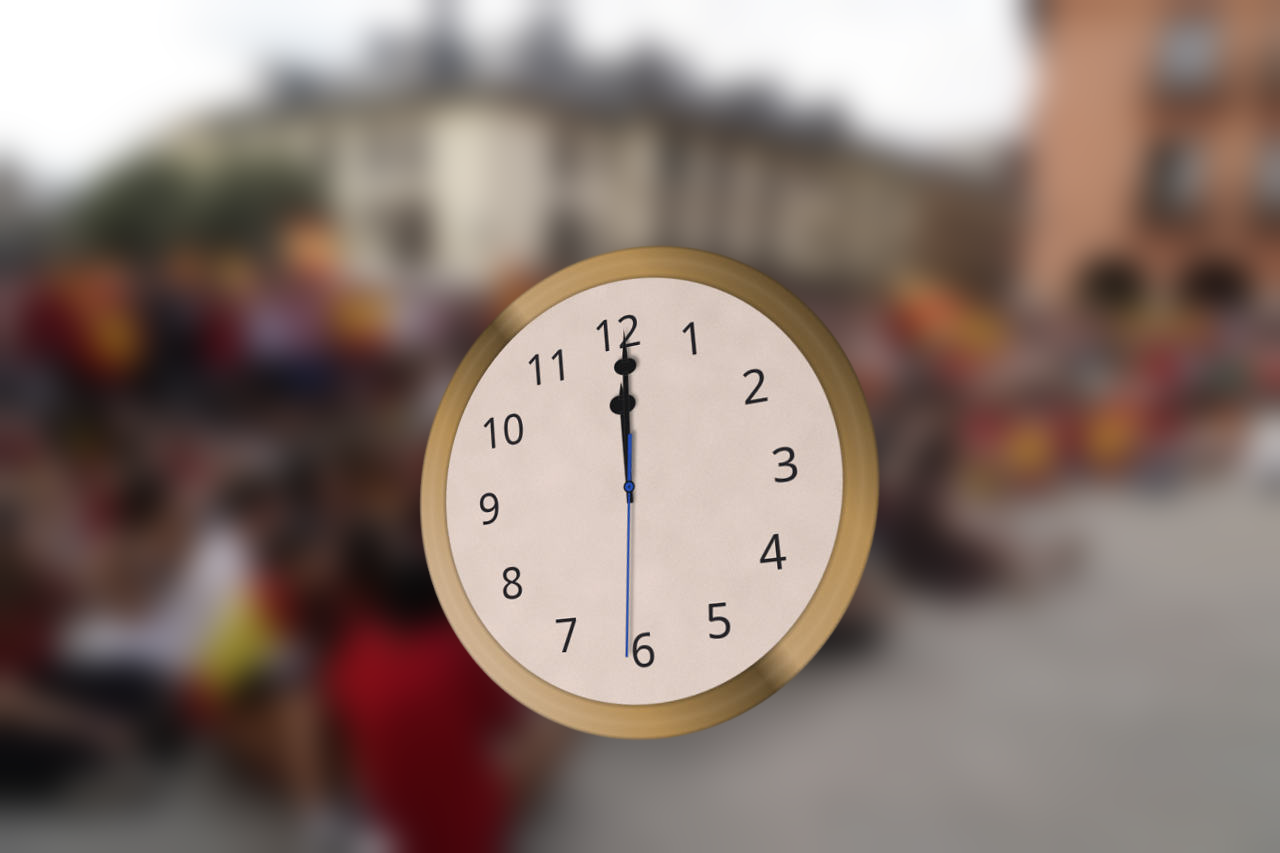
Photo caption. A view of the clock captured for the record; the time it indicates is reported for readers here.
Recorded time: 12:00:31
